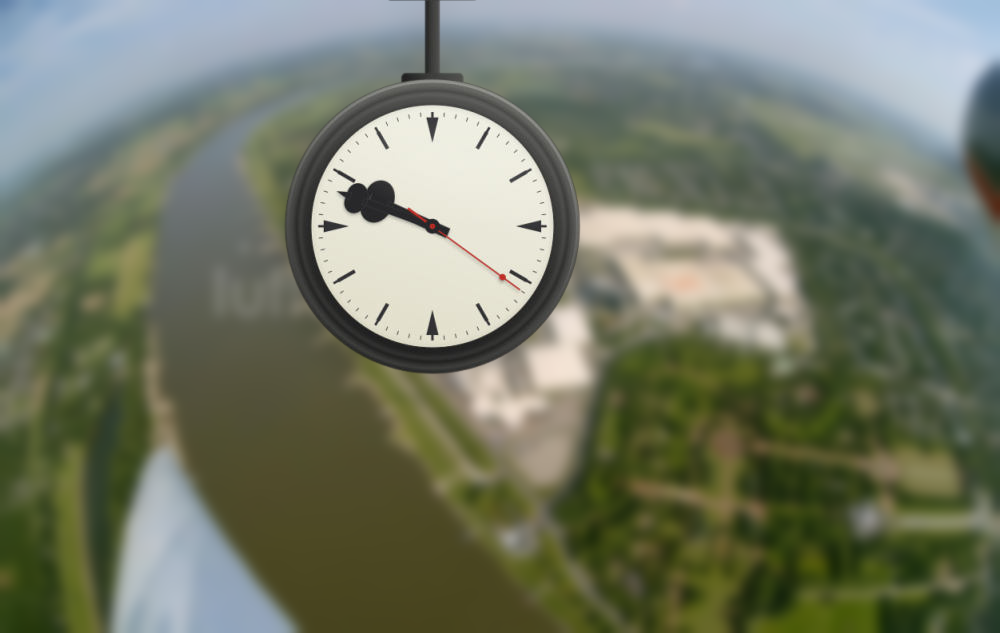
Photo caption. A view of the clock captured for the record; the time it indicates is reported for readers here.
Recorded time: 9:48:21
